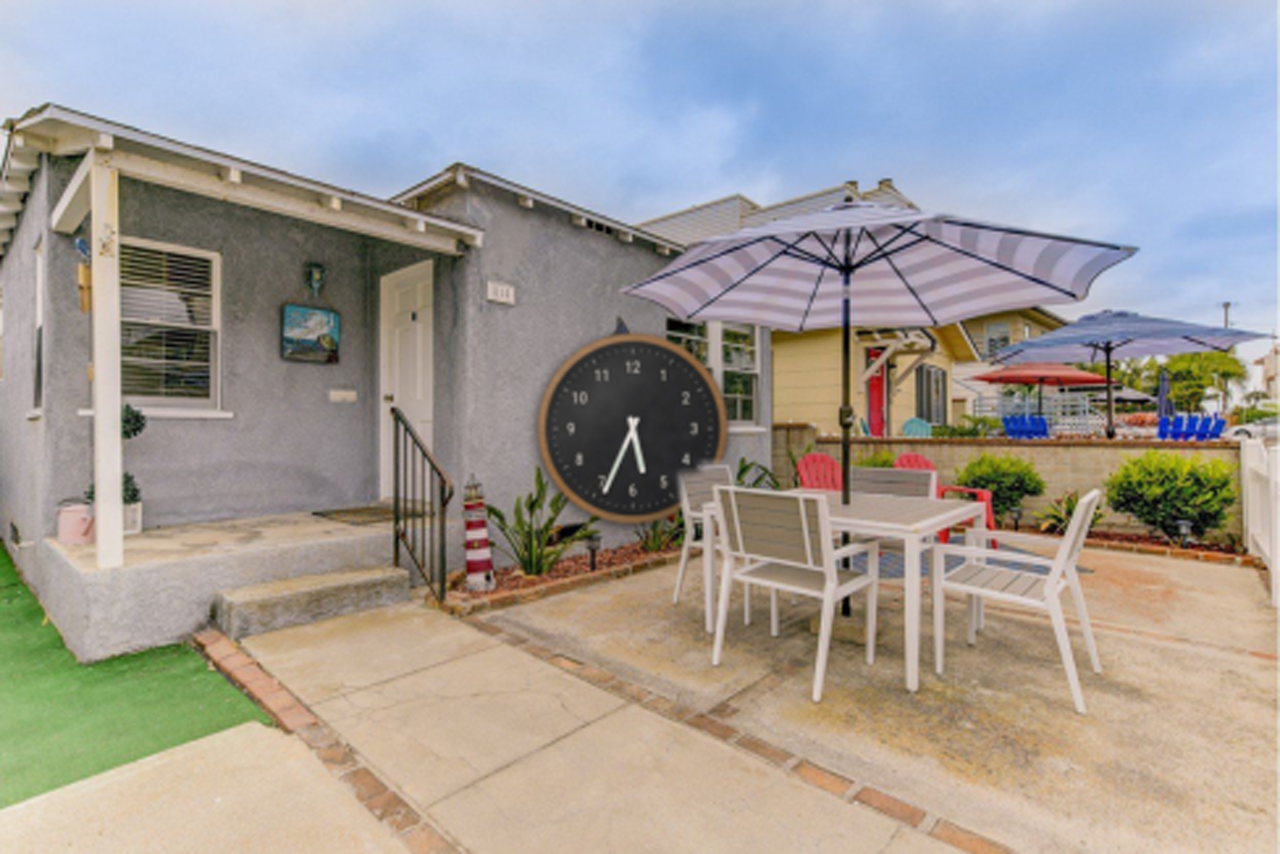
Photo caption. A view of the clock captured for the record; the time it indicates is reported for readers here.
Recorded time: 5:34
